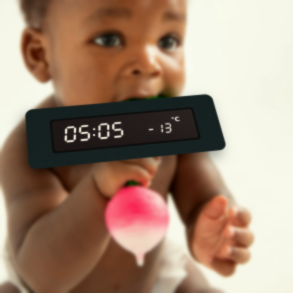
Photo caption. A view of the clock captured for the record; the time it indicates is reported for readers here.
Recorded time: 5:05
